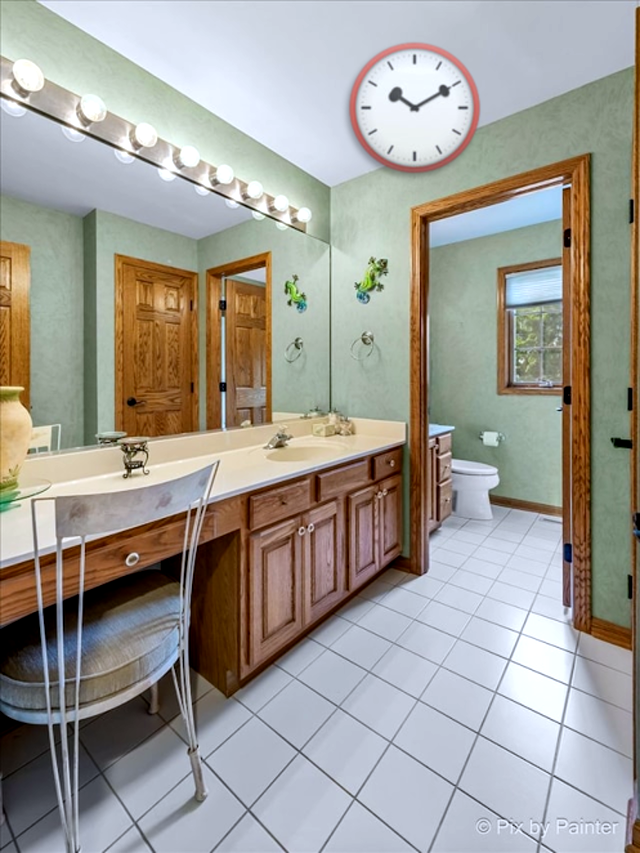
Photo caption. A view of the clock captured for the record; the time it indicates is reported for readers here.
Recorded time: 10:10
